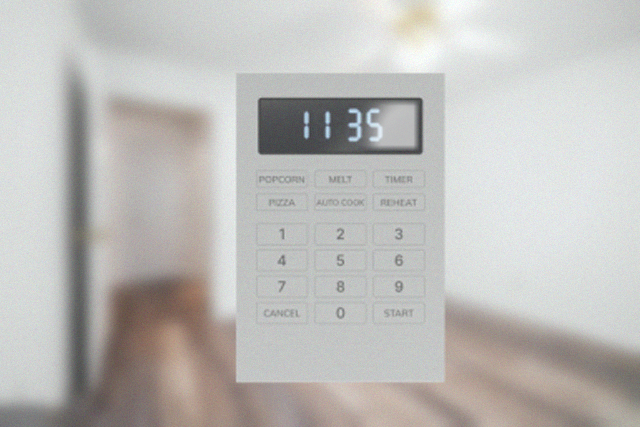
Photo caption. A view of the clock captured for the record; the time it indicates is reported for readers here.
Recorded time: 11:35
